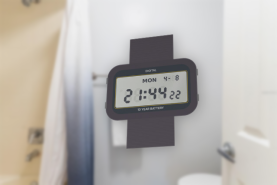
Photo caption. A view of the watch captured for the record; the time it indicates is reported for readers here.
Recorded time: 21:44:22
